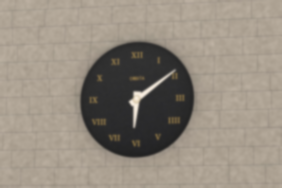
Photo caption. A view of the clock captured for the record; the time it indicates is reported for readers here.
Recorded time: 6:09
